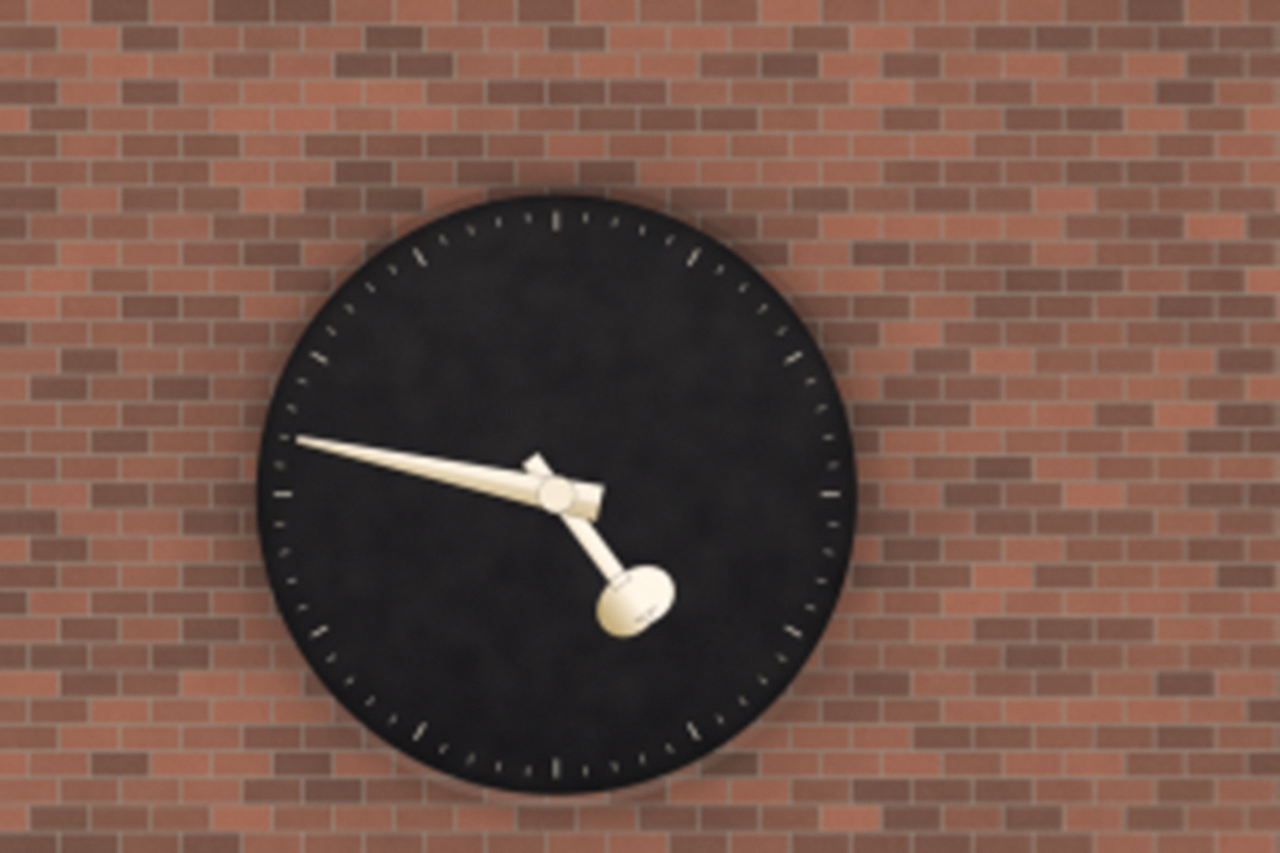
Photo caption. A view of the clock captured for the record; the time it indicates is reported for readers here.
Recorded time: 4:47
